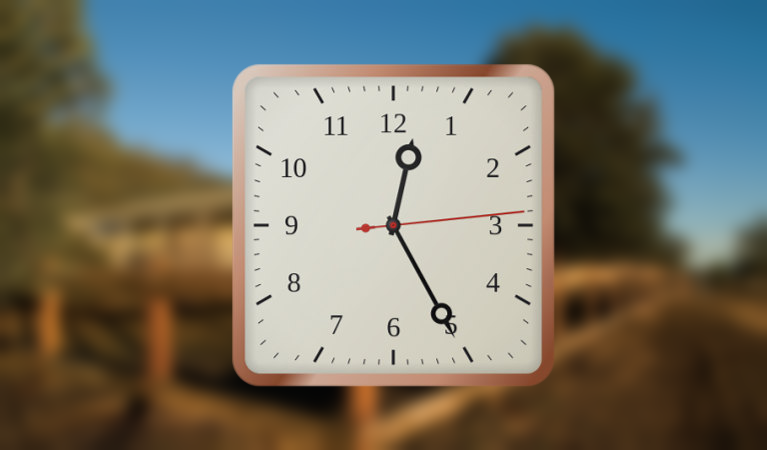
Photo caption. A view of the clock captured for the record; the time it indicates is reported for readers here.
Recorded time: 12:25:14
